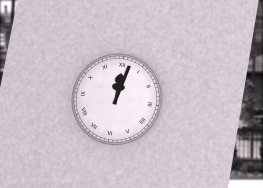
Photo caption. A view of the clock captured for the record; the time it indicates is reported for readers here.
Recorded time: 12:02
